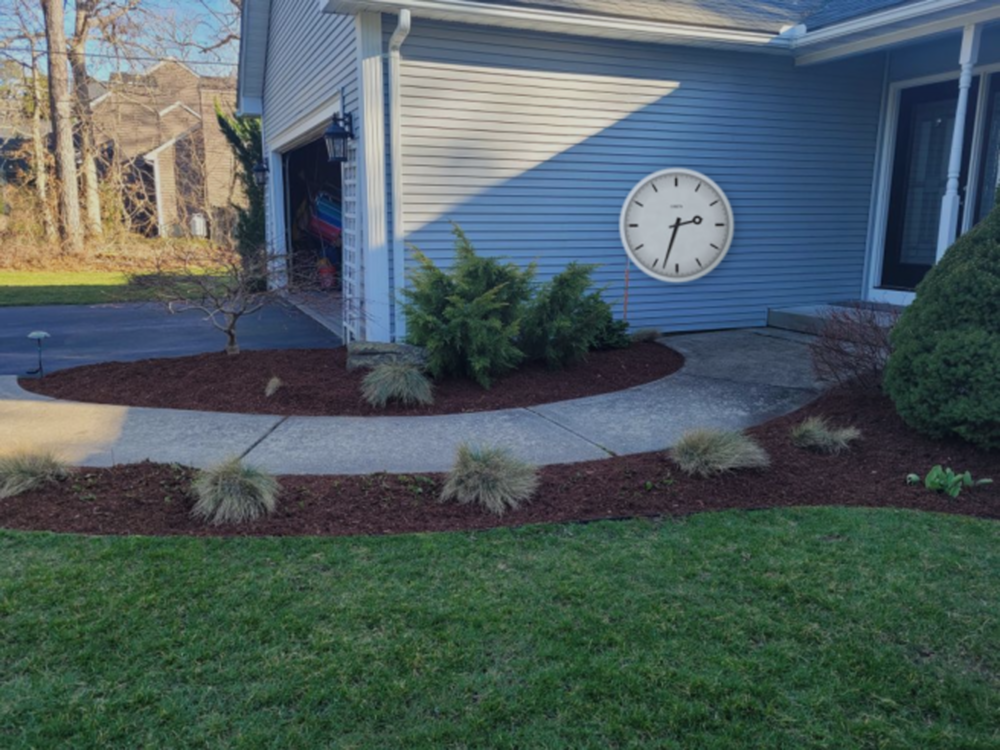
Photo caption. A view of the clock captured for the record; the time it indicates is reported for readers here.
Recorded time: 2:33
